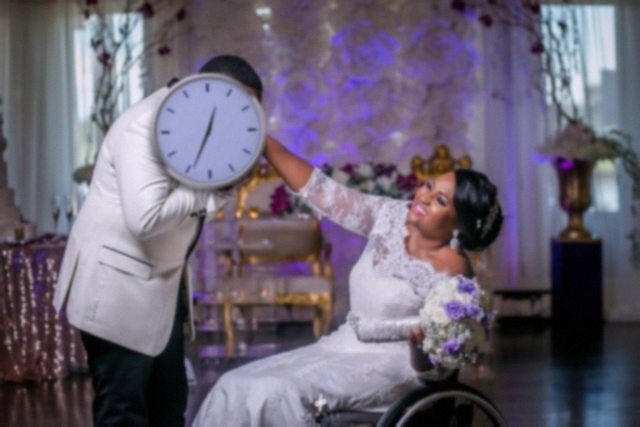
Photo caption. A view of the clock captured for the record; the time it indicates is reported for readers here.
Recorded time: 12:34
